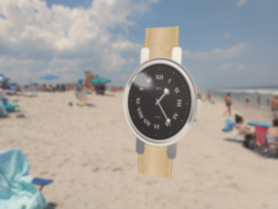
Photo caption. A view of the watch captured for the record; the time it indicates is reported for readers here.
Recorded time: 1:24
